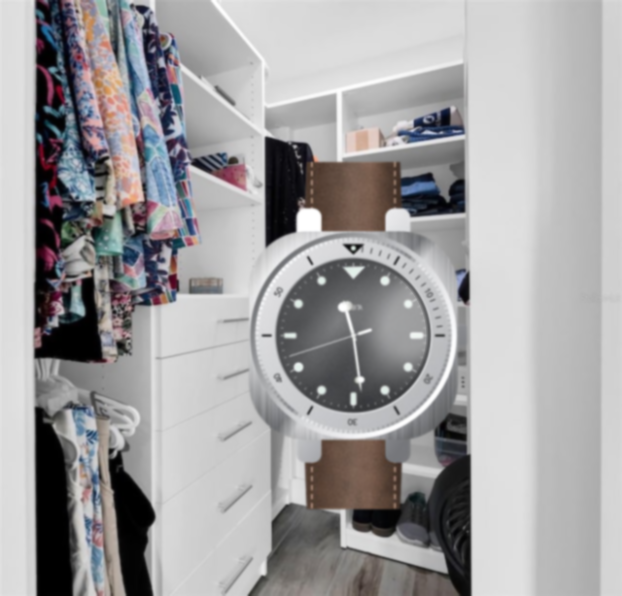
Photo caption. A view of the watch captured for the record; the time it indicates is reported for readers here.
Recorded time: 11:28:42
